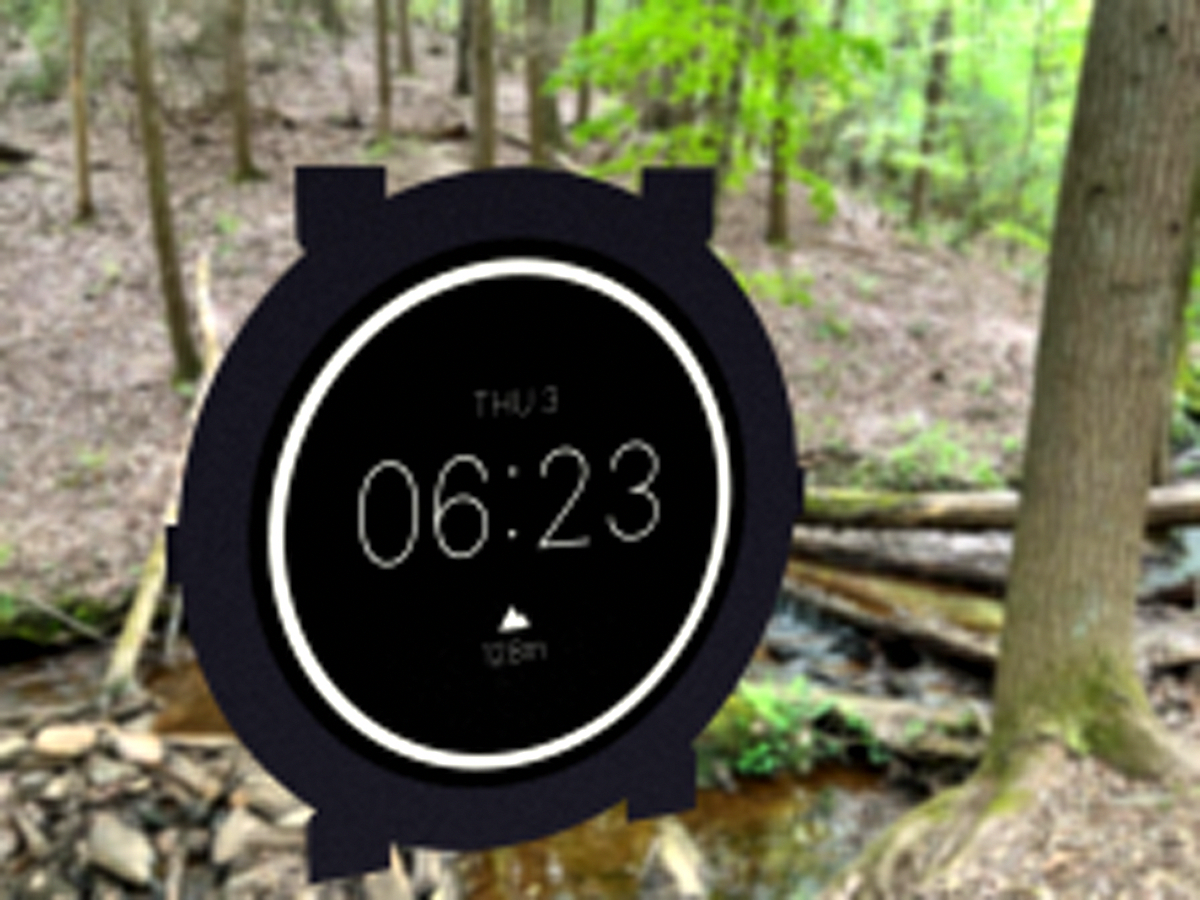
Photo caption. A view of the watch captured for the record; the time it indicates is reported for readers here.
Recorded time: 6:23
